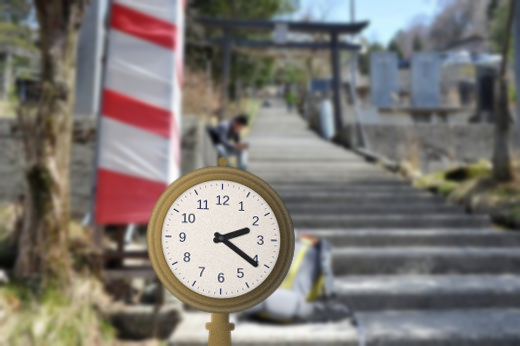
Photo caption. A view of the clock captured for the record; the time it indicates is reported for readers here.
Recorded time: 2:21
